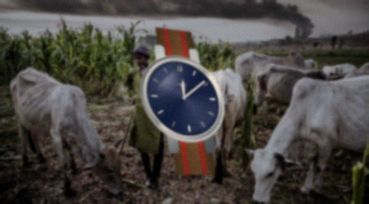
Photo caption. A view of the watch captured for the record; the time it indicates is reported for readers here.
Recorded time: 12:09
